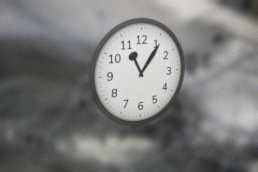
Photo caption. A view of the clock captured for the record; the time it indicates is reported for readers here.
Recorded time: 11:06
